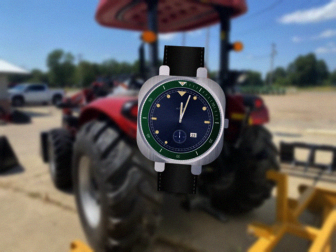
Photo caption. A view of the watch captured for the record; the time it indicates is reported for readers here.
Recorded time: 12:03
